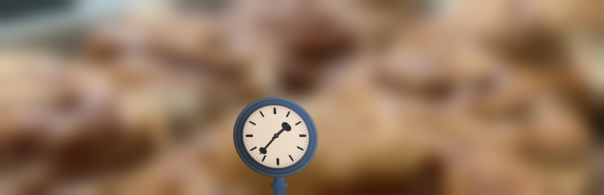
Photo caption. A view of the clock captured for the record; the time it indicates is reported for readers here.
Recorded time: 1:37
